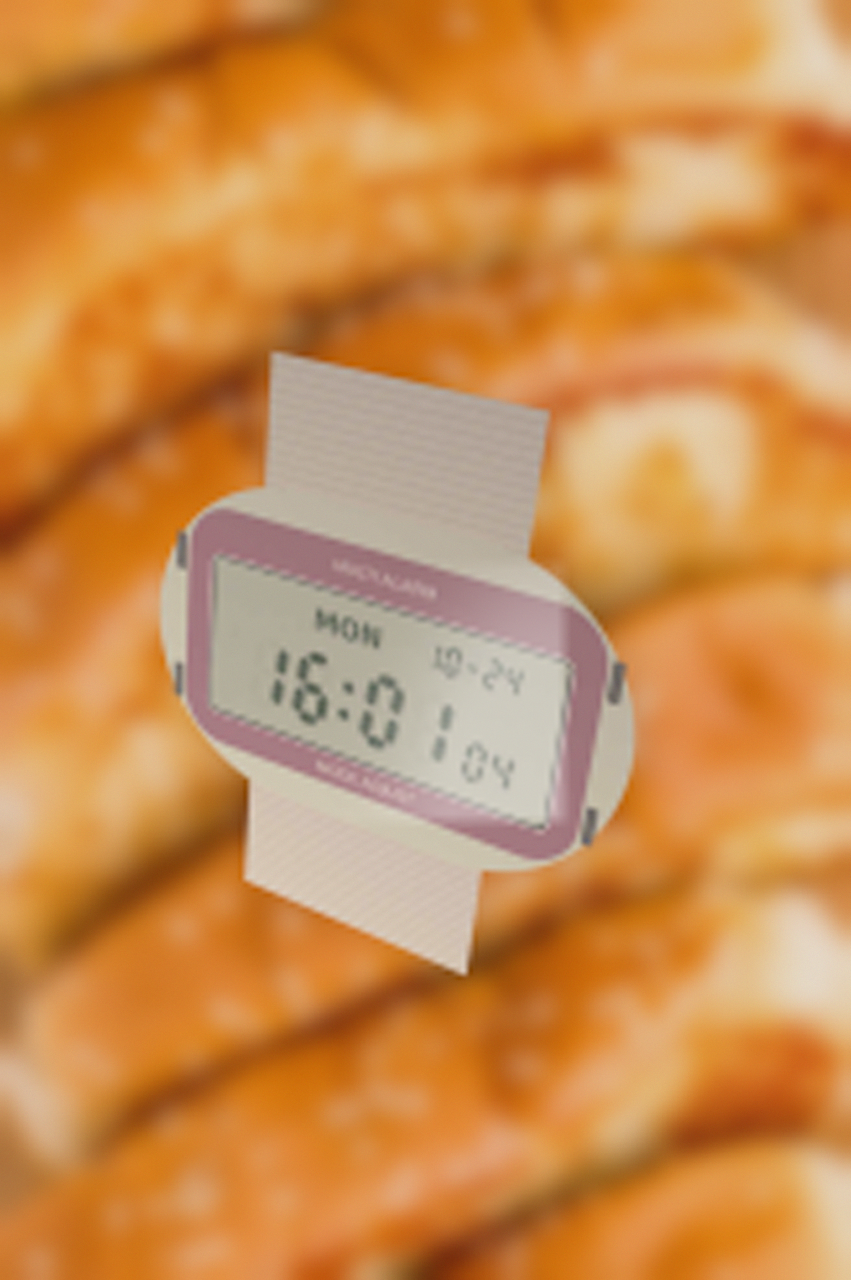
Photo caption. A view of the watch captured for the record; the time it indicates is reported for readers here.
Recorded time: 16:01:04
